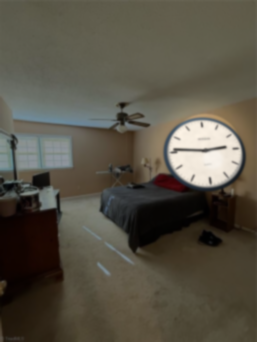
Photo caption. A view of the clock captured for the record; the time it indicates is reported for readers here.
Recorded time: 2:46
